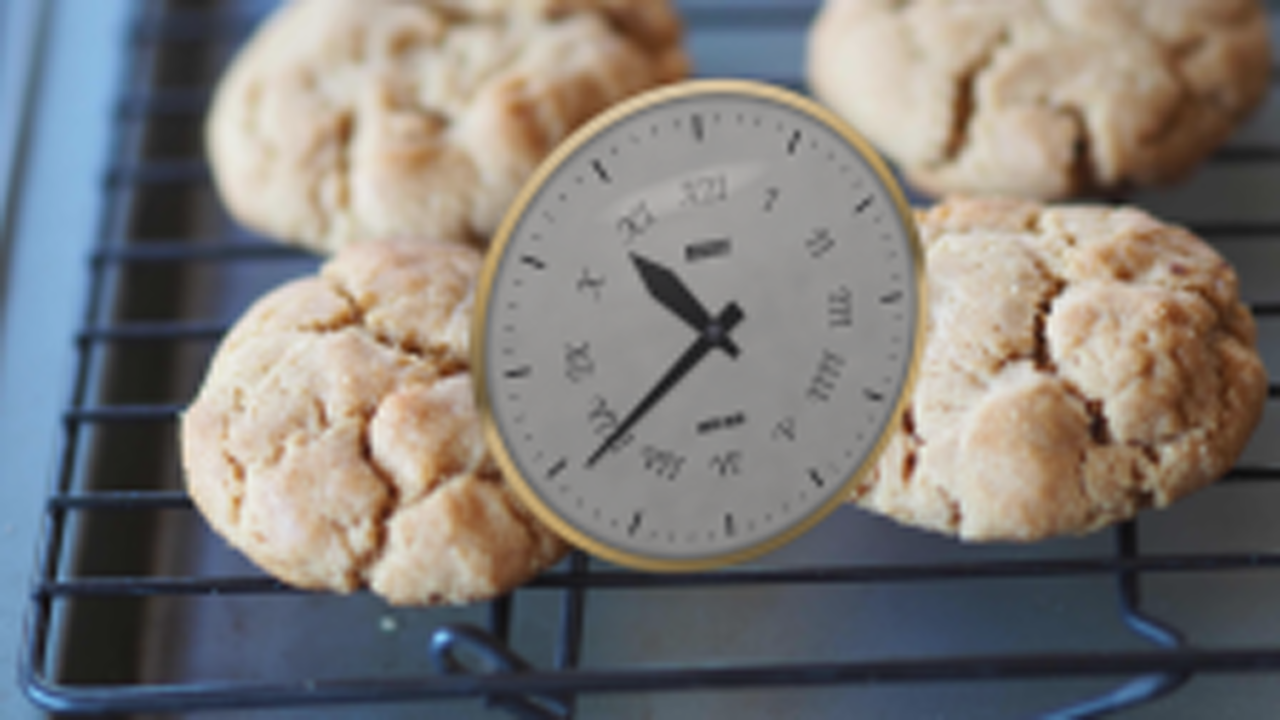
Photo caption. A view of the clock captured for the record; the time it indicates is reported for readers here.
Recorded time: 10:39
